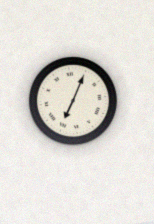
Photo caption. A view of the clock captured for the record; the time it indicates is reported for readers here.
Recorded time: 7:05
